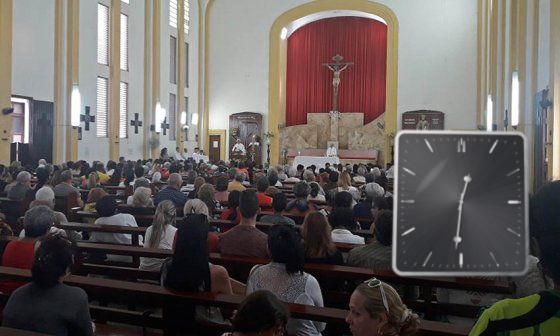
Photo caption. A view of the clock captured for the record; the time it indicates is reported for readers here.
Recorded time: 12:31
